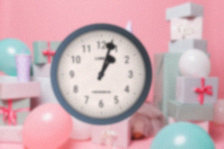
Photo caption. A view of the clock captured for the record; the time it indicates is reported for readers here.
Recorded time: 1:03
